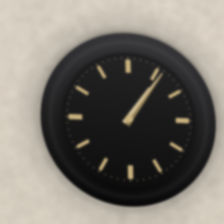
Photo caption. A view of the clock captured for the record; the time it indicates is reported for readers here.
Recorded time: 1:06
